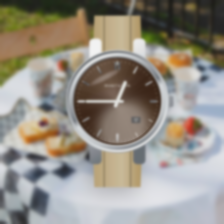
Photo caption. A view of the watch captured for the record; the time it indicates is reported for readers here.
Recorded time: 12:45
